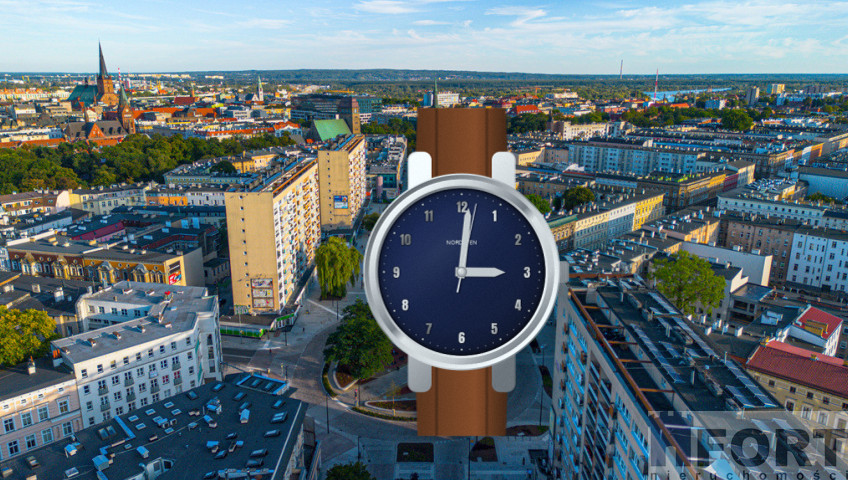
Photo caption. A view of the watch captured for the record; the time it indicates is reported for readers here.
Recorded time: 3:01:02
